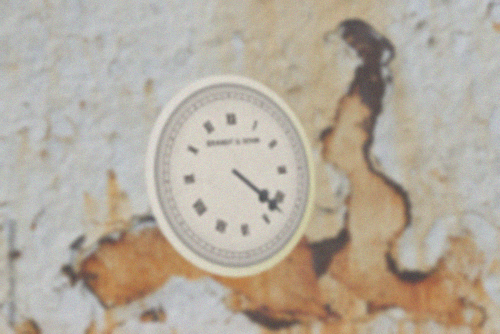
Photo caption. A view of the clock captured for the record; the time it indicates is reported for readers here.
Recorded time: 4:22
